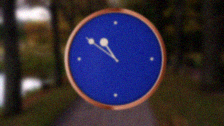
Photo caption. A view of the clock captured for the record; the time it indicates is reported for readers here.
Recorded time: 10:51
